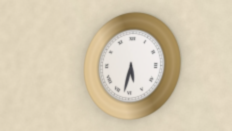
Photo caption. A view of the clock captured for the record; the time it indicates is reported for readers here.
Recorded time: 5:32
